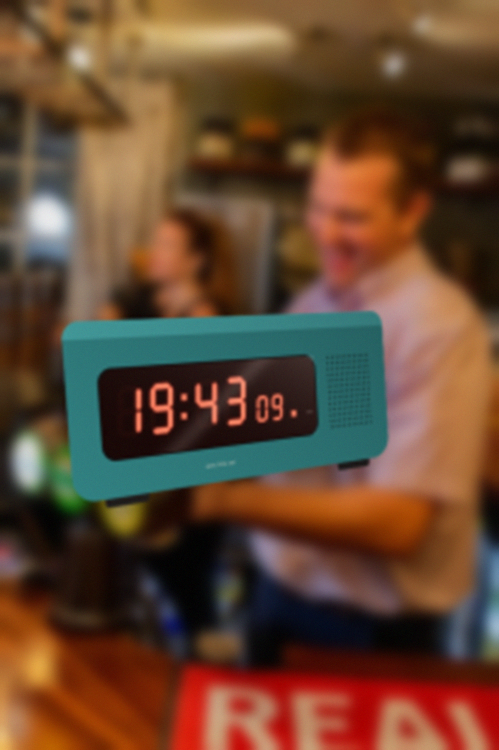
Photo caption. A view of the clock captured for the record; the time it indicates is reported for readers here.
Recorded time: 19:43:09
